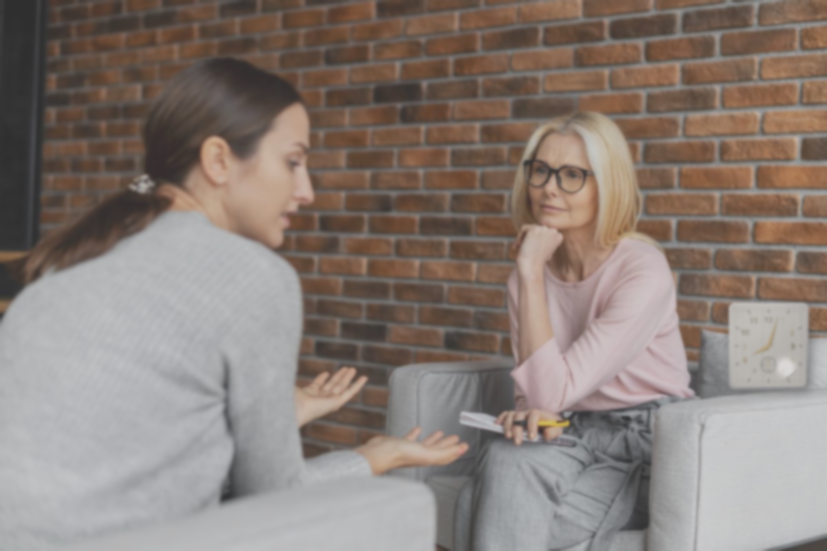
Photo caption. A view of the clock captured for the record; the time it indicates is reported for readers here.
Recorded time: 8:03
